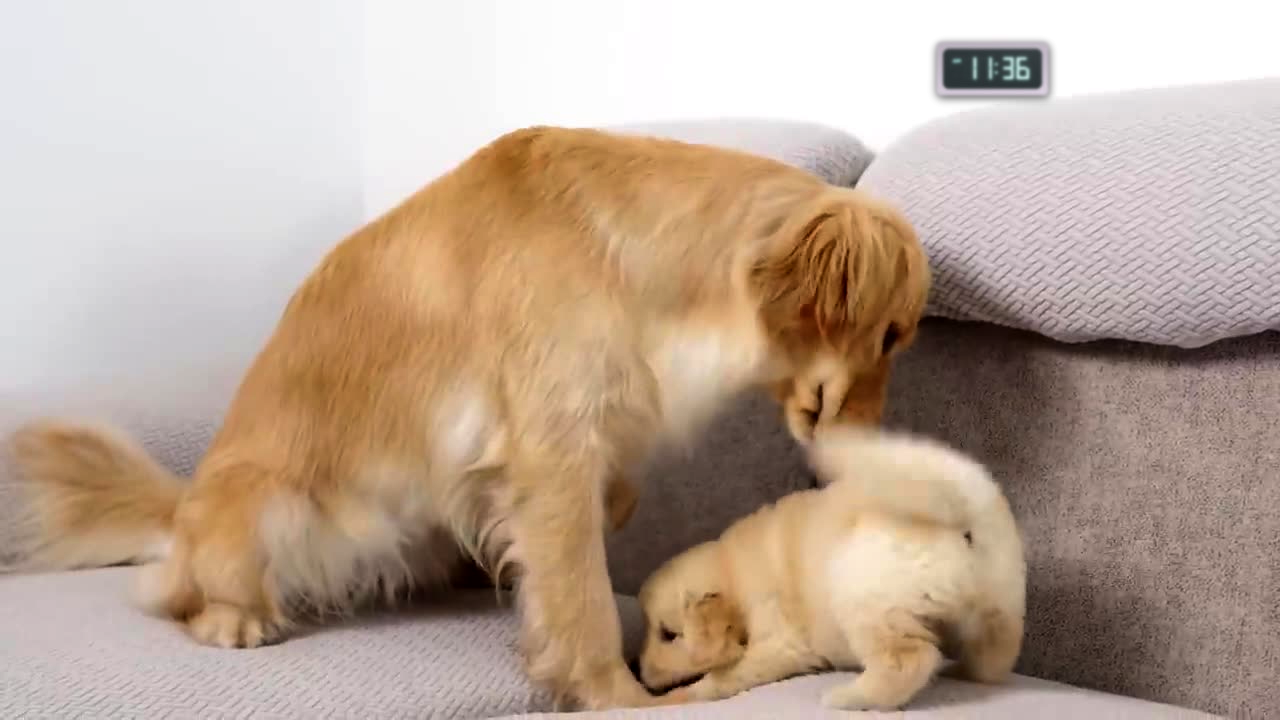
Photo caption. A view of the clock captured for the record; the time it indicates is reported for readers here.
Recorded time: 11:36
